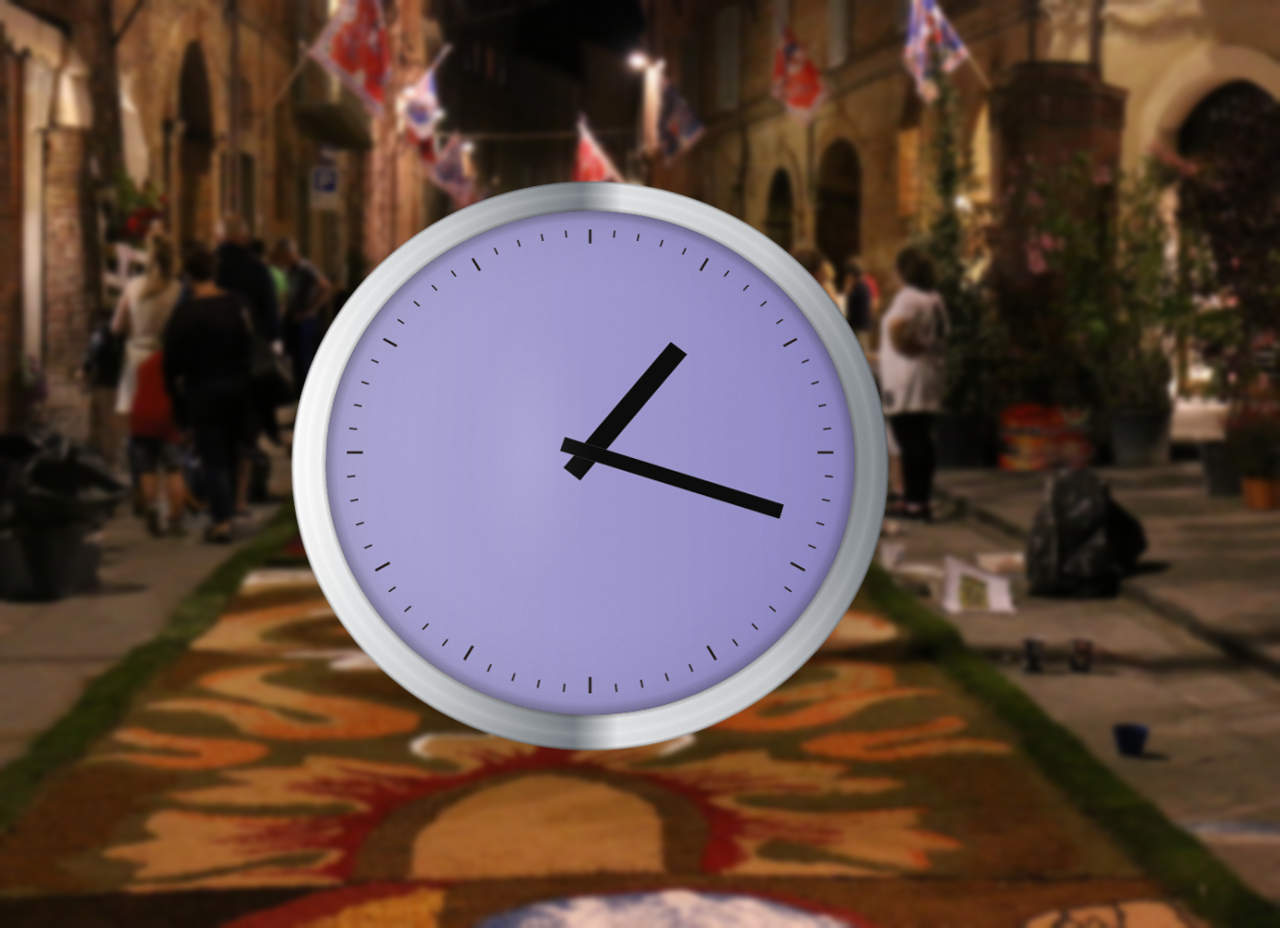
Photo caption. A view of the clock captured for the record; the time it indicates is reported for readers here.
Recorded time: 1:18
